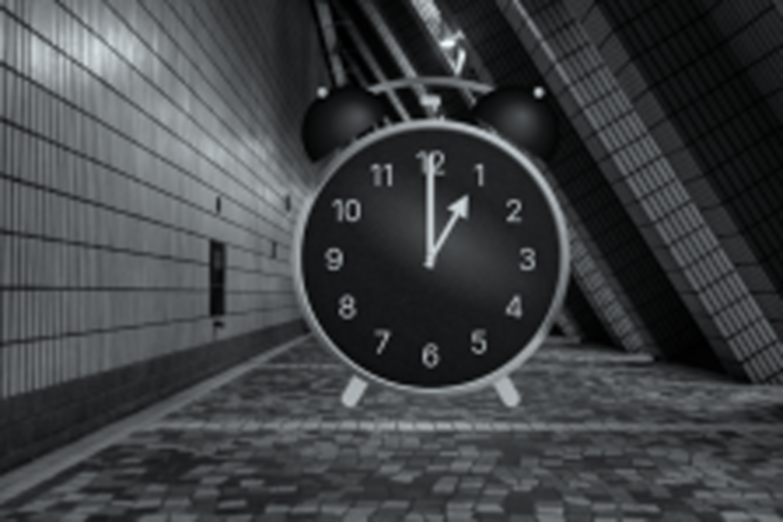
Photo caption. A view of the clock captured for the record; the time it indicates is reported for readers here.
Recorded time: 1:00
